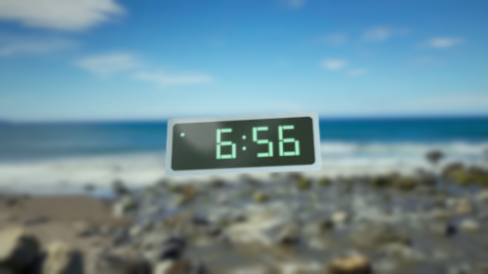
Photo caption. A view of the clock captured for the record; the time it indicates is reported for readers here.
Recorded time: 6:56
